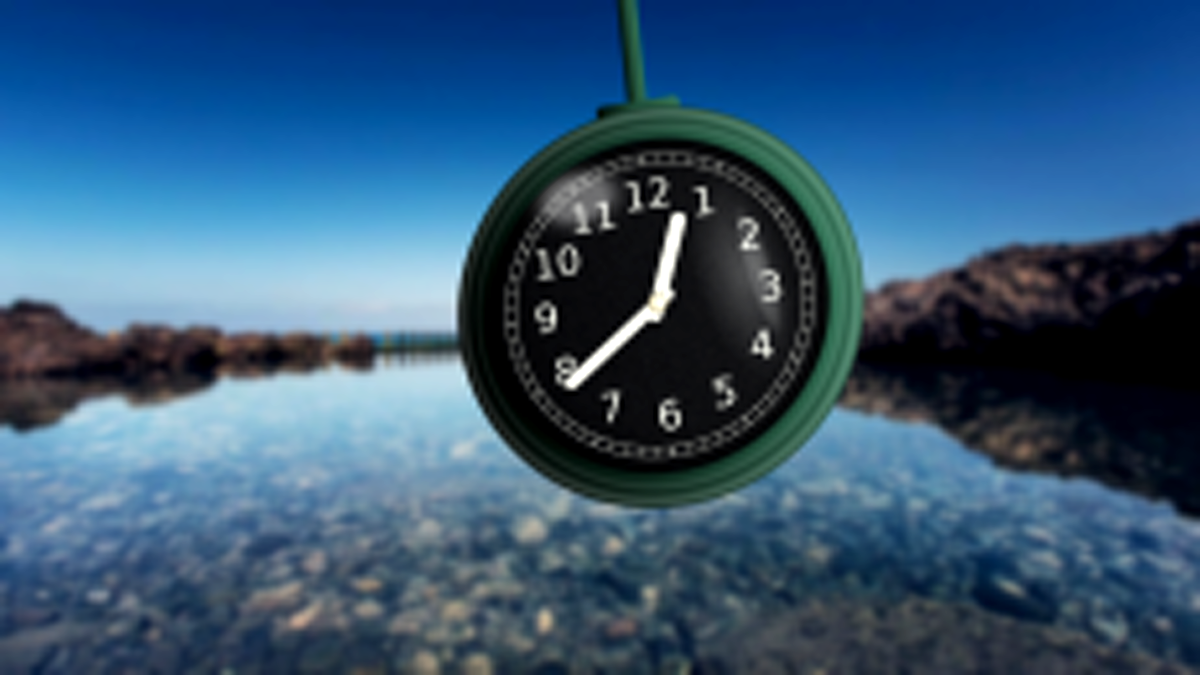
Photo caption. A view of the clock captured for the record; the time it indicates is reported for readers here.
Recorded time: 12:39
